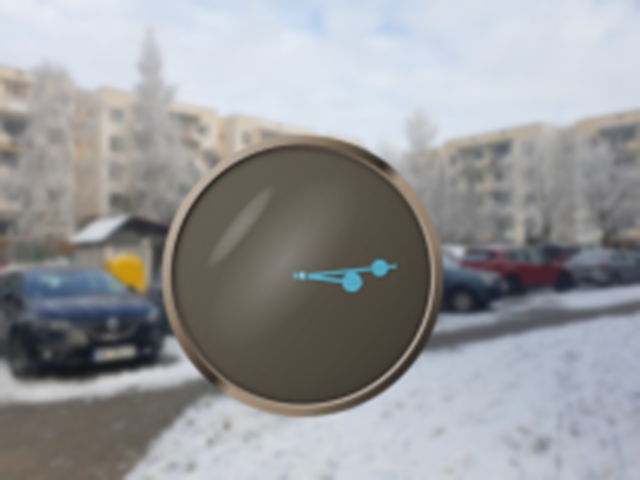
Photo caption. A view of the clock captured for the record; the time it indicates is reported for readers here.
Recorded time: 3:14
